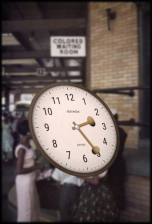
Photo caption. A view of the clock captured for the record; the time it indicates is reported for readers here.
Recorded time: 2:25
